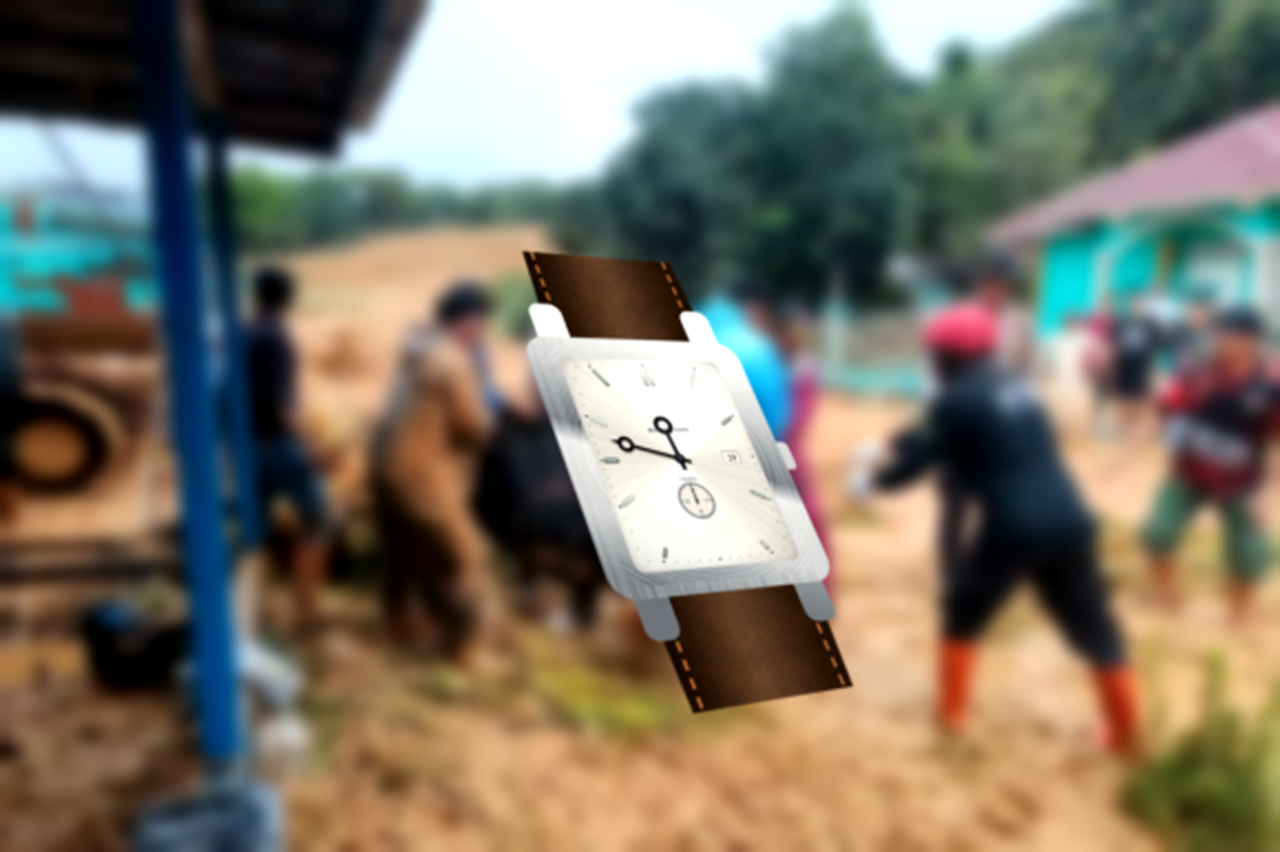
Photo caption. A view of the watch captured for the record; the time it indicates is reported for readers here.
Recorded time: 11:48
